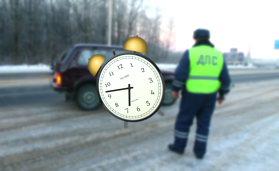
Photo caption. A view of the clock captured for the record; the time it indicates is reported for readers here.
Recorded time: 6:47
